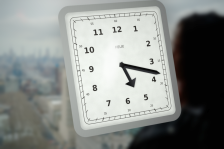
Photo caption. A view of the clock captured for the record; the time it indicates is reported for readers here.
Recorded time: 5:18
